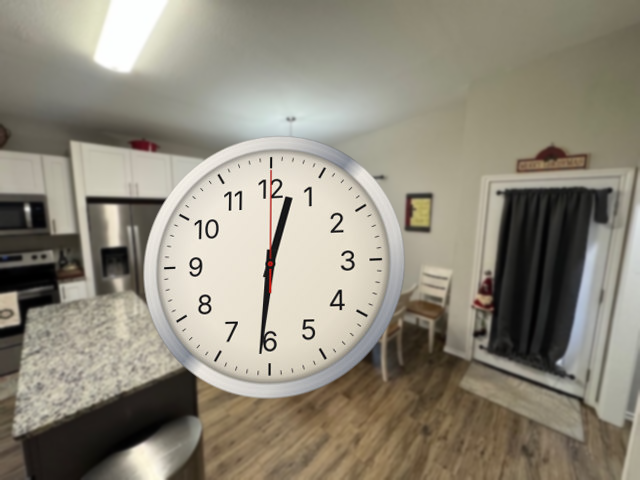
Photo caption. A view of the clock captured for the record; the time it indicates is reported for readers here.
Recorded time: 12:31:00
